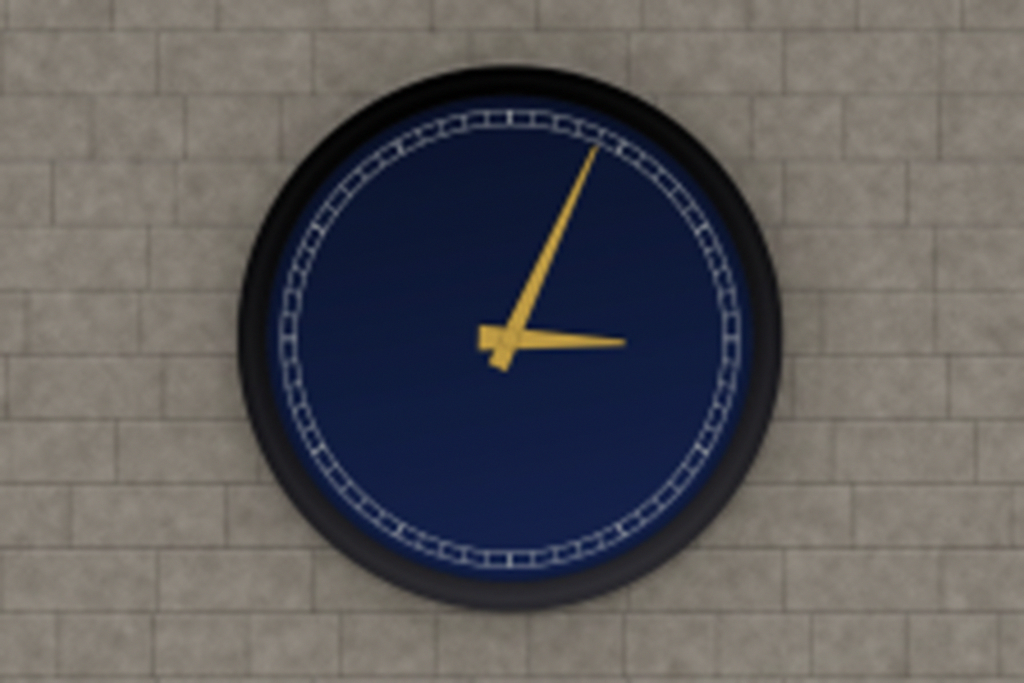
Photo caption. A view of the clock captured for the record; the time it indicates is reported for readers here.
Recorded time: 3:04
